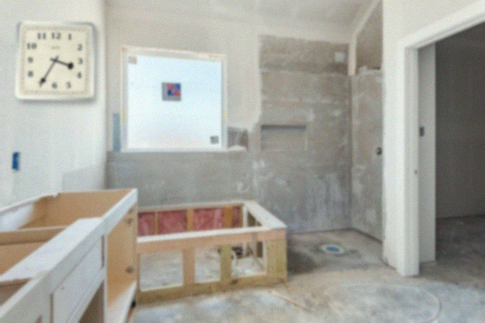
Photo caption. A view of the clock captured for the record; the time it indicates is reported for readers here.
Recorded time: 3:35
